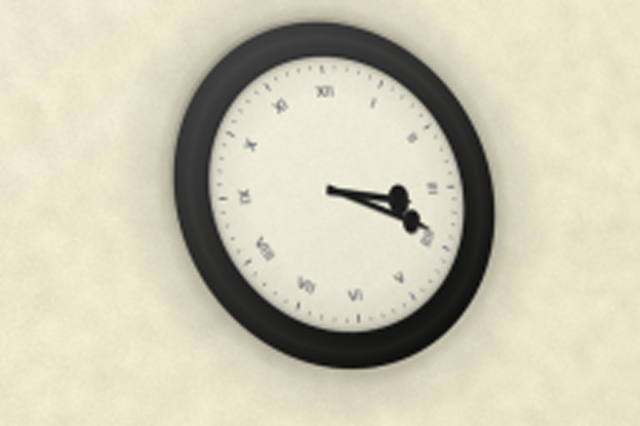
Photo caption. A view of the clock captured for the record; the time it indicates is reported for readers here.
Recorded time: 3:19
